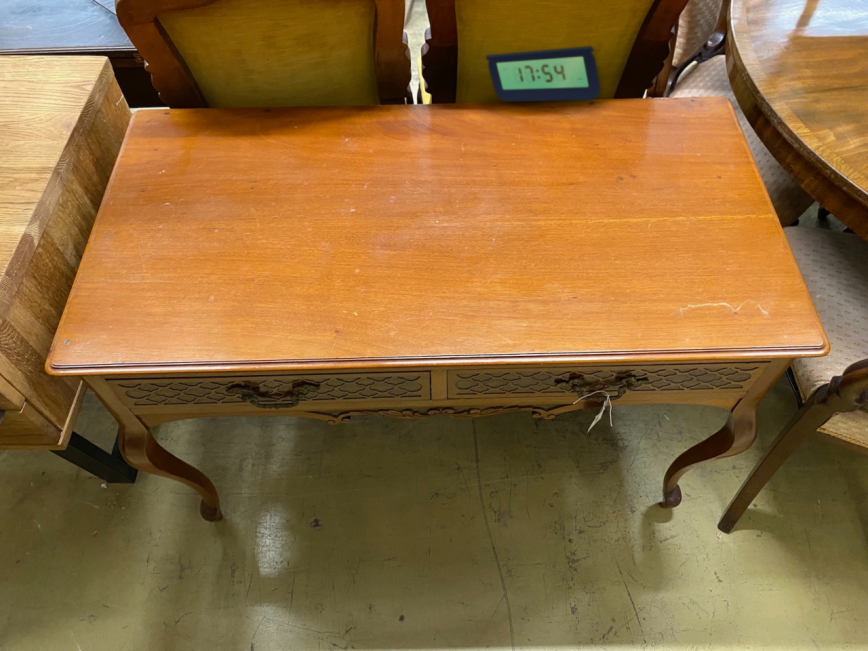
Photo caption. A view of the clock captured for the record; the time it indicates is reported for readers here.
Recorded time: 17:54
